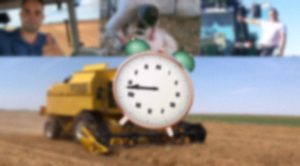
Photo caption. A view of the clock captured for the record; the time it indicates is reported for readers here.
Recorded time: 8:43
